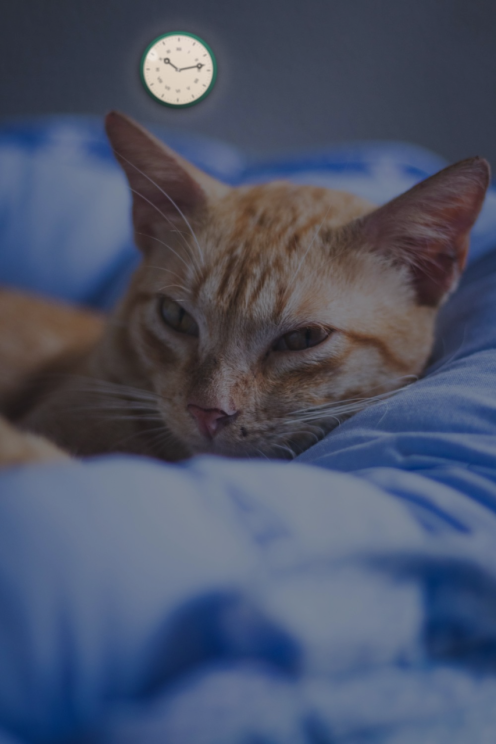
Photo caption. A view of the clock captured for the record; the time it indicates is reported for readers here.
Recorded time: 10:13
